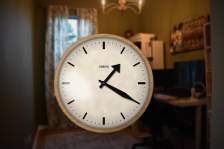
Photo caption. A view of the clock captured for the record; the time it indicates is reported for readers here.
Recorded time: 1:20
